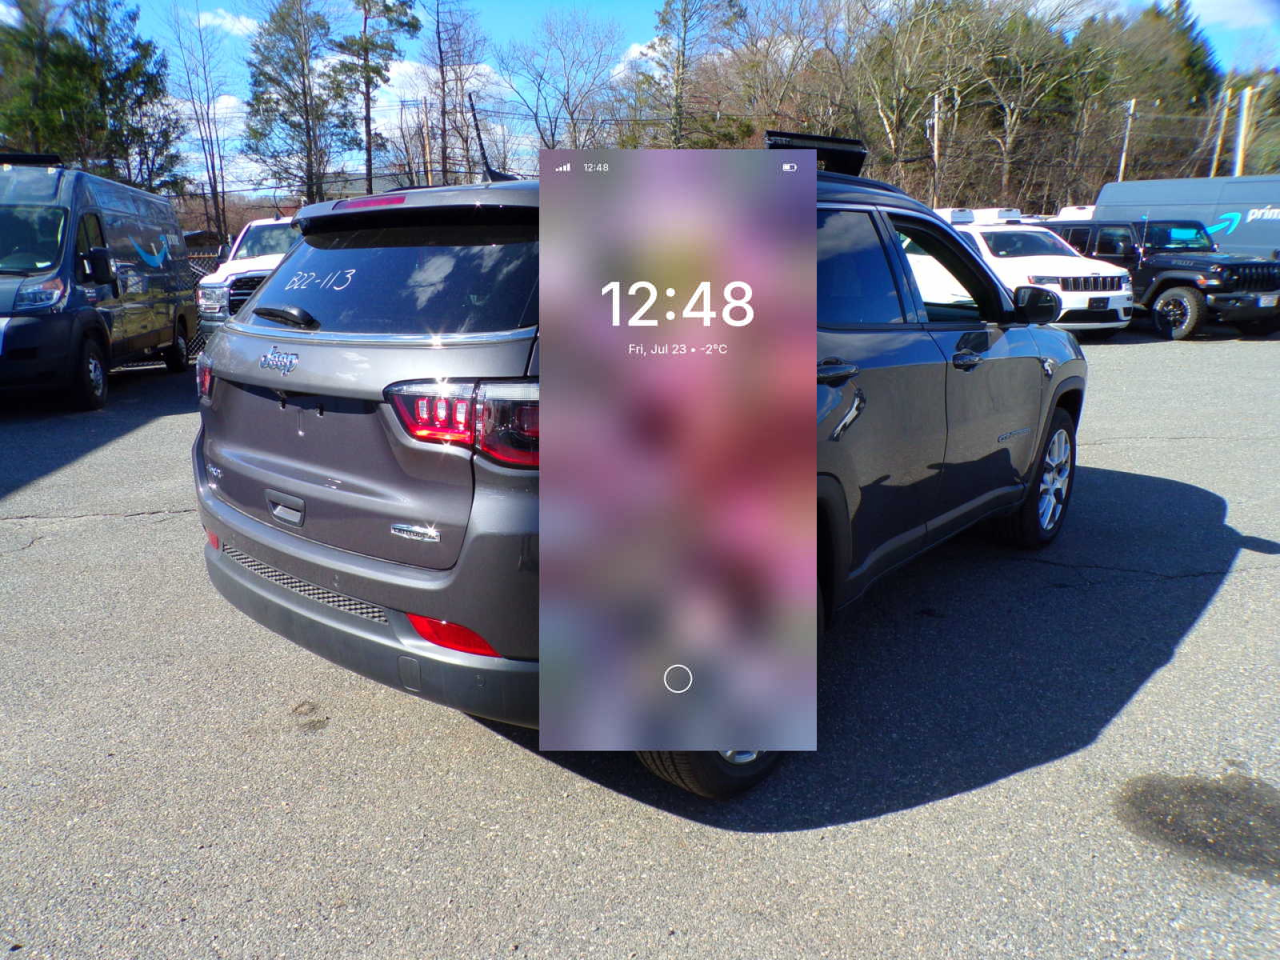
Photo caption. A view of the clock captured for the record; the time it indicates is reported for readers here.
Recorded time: 12:48
